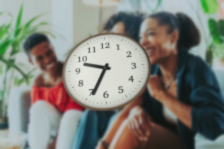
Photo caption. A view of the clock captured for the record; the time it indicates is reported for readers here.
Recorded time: 9:34
